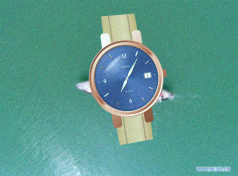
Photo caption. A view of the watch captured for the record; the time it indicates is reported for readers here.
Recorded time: 7:06
